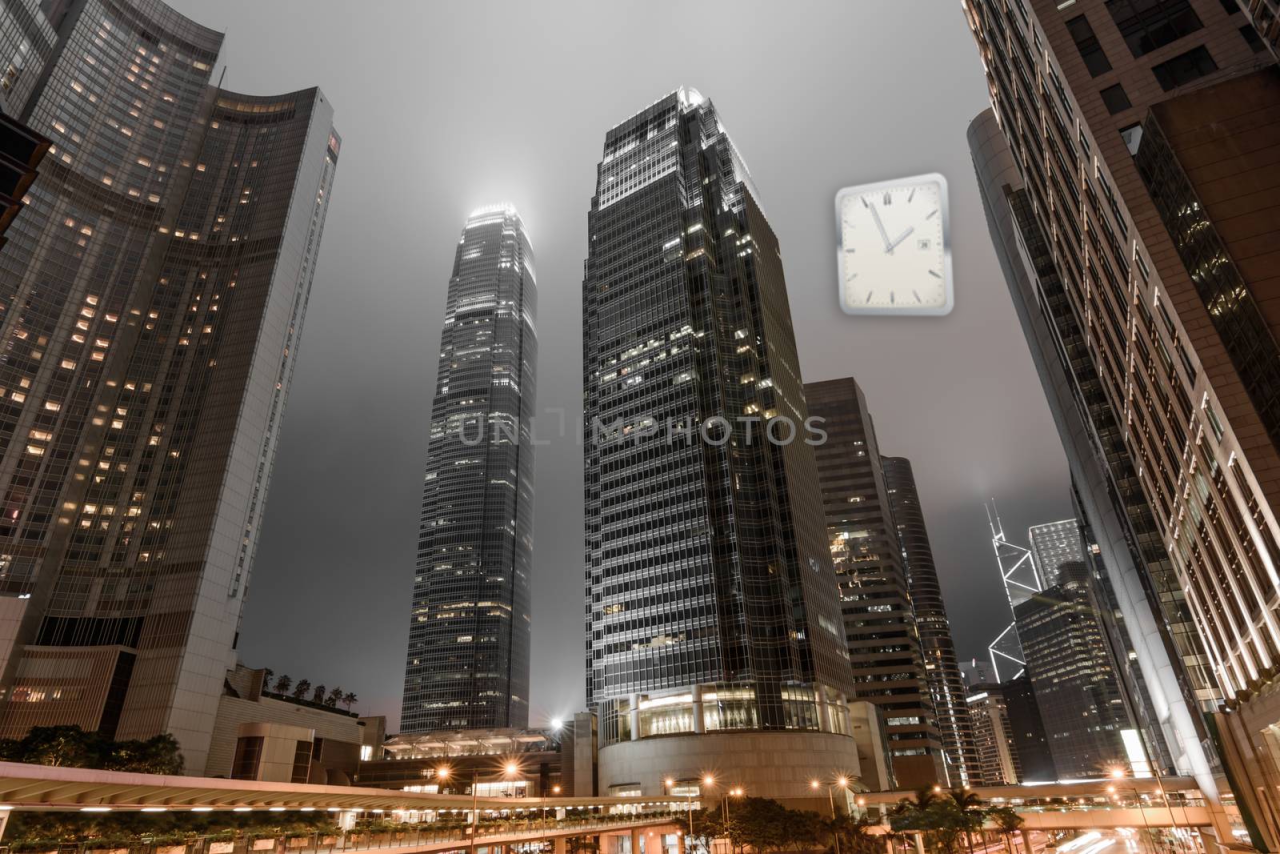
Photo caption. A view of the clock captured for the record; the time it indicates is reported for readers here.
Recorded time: 1:56
